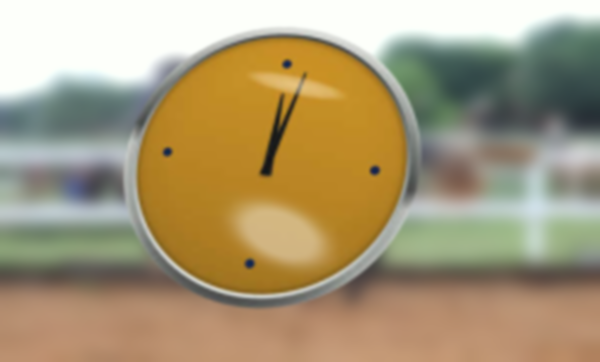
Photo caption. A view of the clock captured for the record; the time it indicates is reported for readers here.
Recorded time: 12:02
